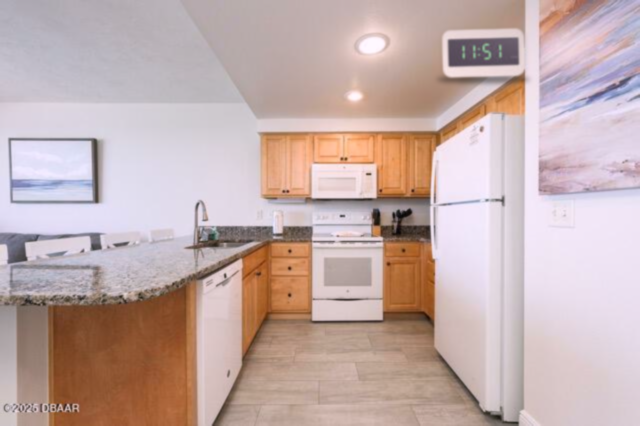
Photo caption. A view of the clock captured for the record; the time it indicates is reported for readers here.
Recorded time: 11:51
